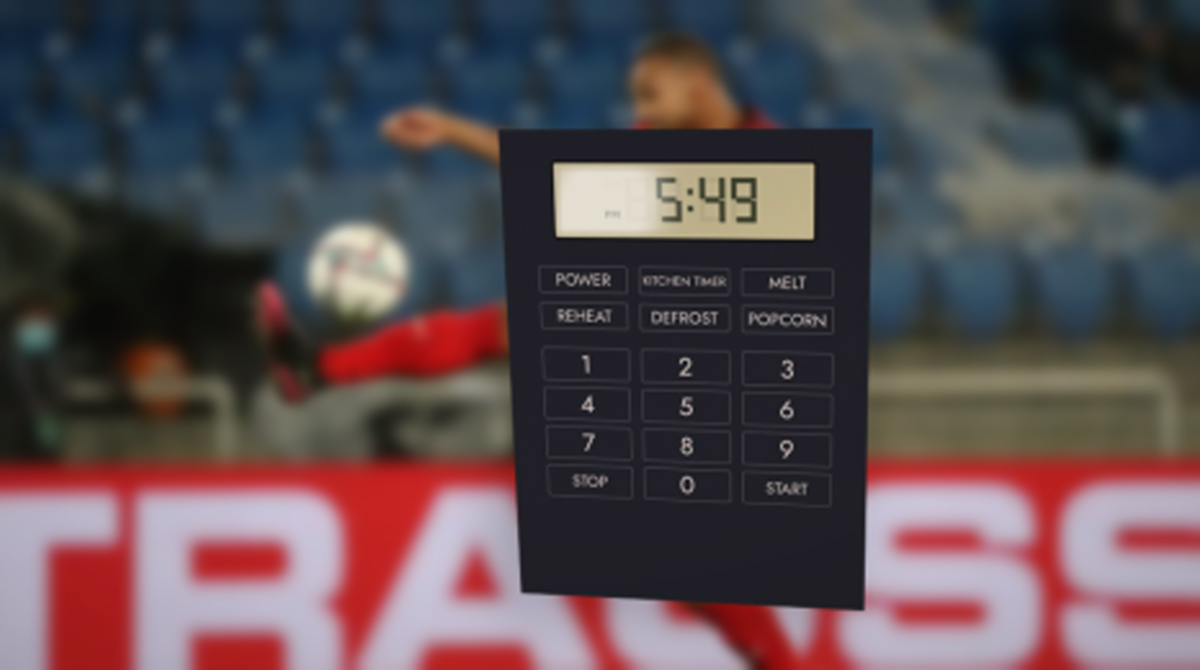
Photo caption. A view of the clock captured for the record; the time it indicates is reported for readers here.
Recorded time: 5:49
